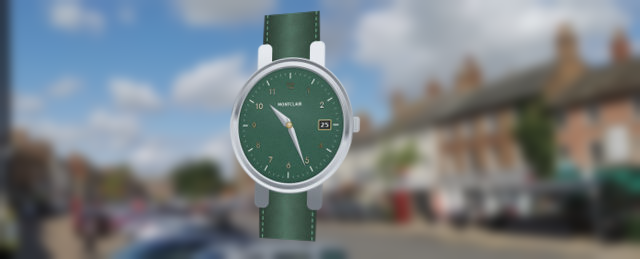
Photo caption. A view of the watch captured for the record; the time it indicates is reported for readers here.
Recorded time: 10:26
